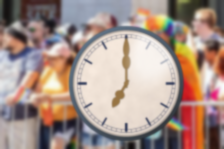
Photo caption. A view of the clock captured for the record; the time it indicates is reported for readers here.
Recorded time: 7:00
